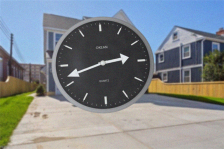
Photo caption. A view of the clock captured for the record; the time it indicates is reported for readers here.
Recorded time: 2:42
